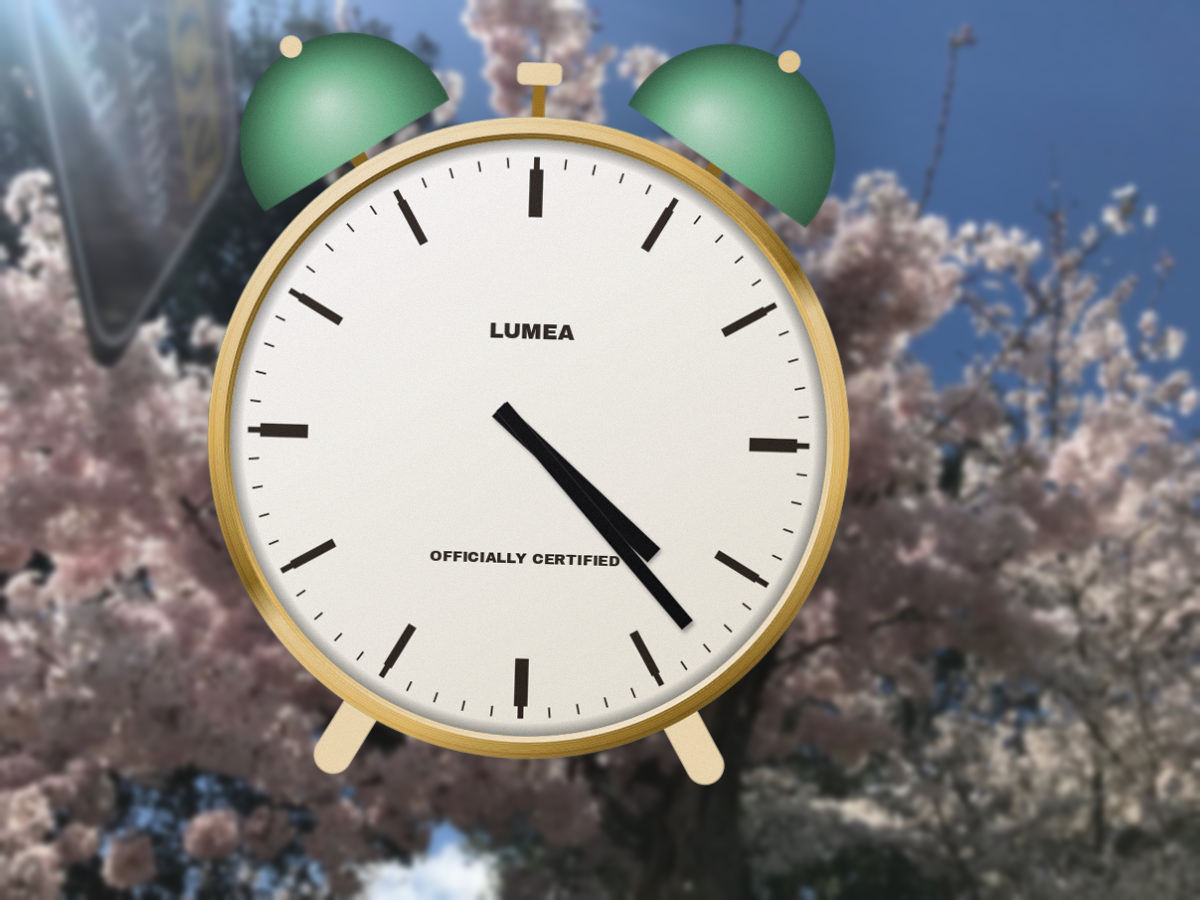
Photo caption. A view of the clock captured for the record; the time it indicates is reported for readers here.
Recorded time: 4:23
